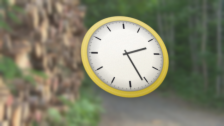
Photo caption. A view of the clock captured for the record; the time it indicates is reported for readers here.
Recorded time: 2:26
